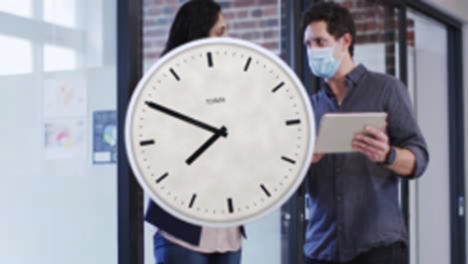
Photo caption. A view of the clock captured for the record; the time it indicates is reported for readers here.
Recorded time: 7:50
